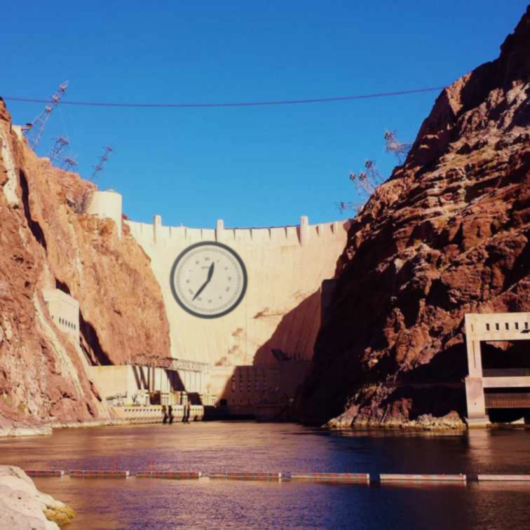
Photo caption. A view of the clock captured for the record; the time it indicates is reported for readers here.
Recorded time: 12:37
